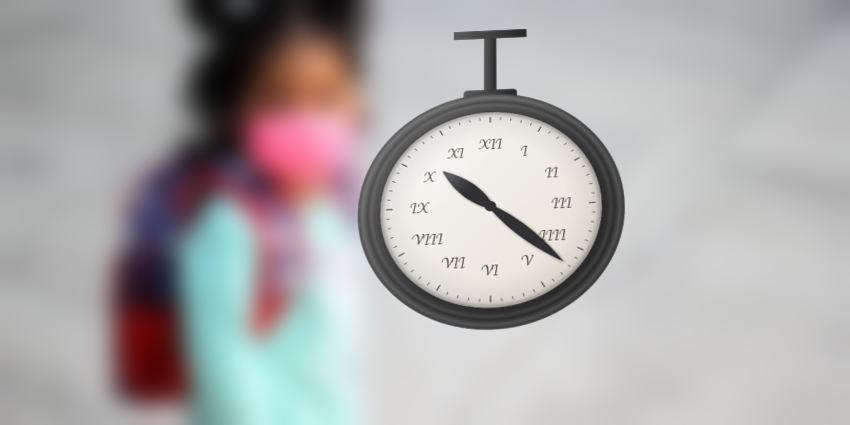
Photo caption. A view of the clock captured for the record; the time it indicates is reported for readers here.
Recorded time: 10:22
